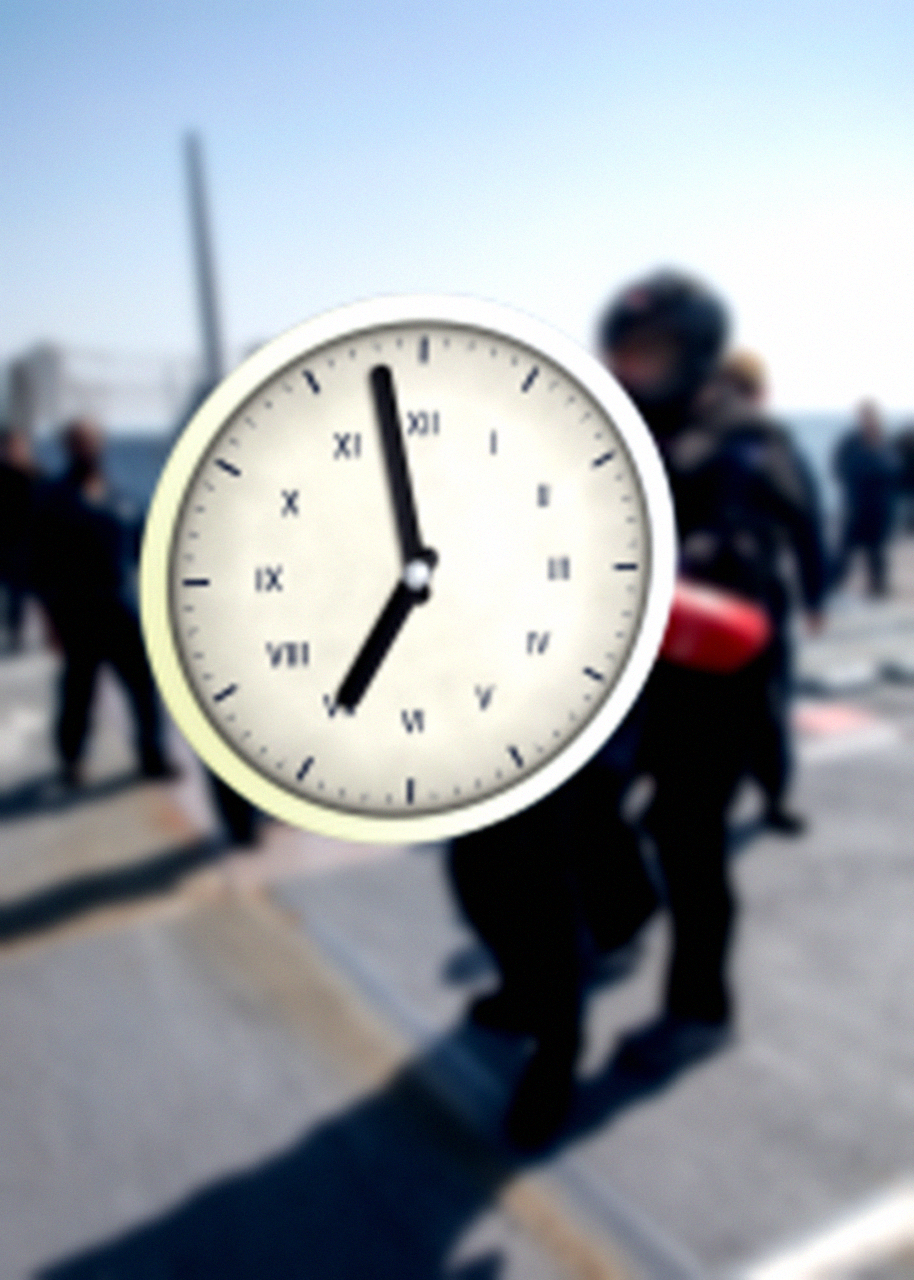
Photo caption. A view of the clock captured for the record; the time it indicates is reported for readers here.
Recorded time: 6:58
